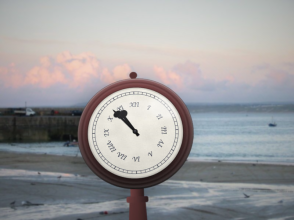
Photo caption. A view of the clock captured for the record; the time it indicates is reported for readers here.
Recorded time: 10:53
